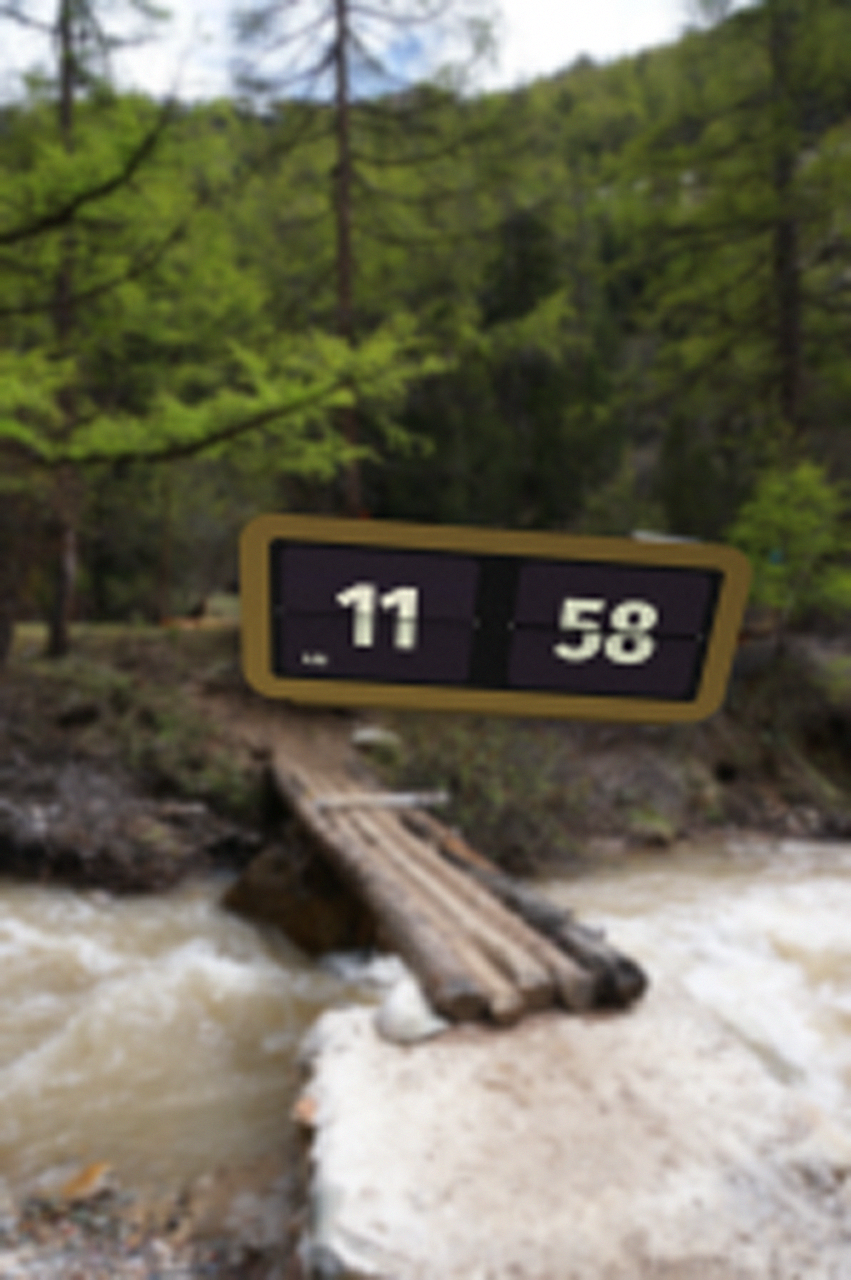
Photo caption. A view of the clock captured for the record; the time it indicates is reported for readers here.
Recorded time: 11:58
